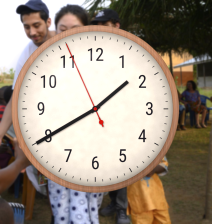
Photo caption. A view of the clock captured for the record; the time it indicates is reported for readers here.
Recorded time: 1:39:56
